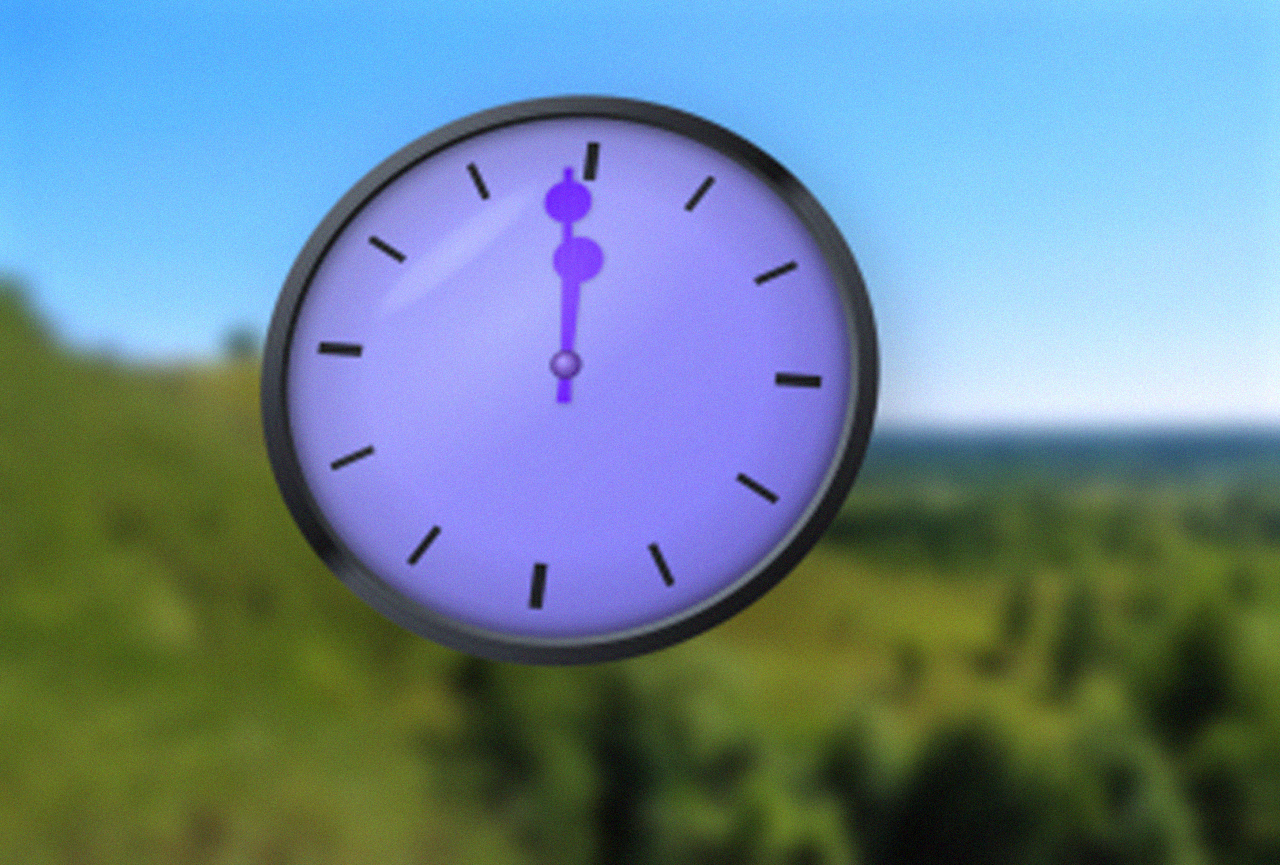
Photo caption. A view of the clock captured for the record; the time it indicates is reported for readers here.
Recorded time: 11:59
